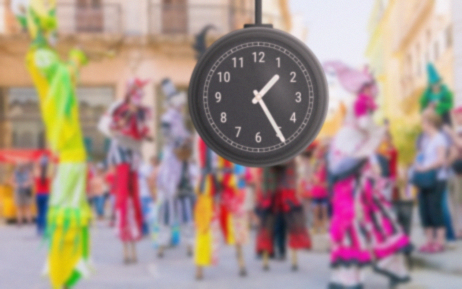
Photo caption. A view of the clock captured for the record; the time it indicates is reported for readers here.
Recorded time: 1:25
